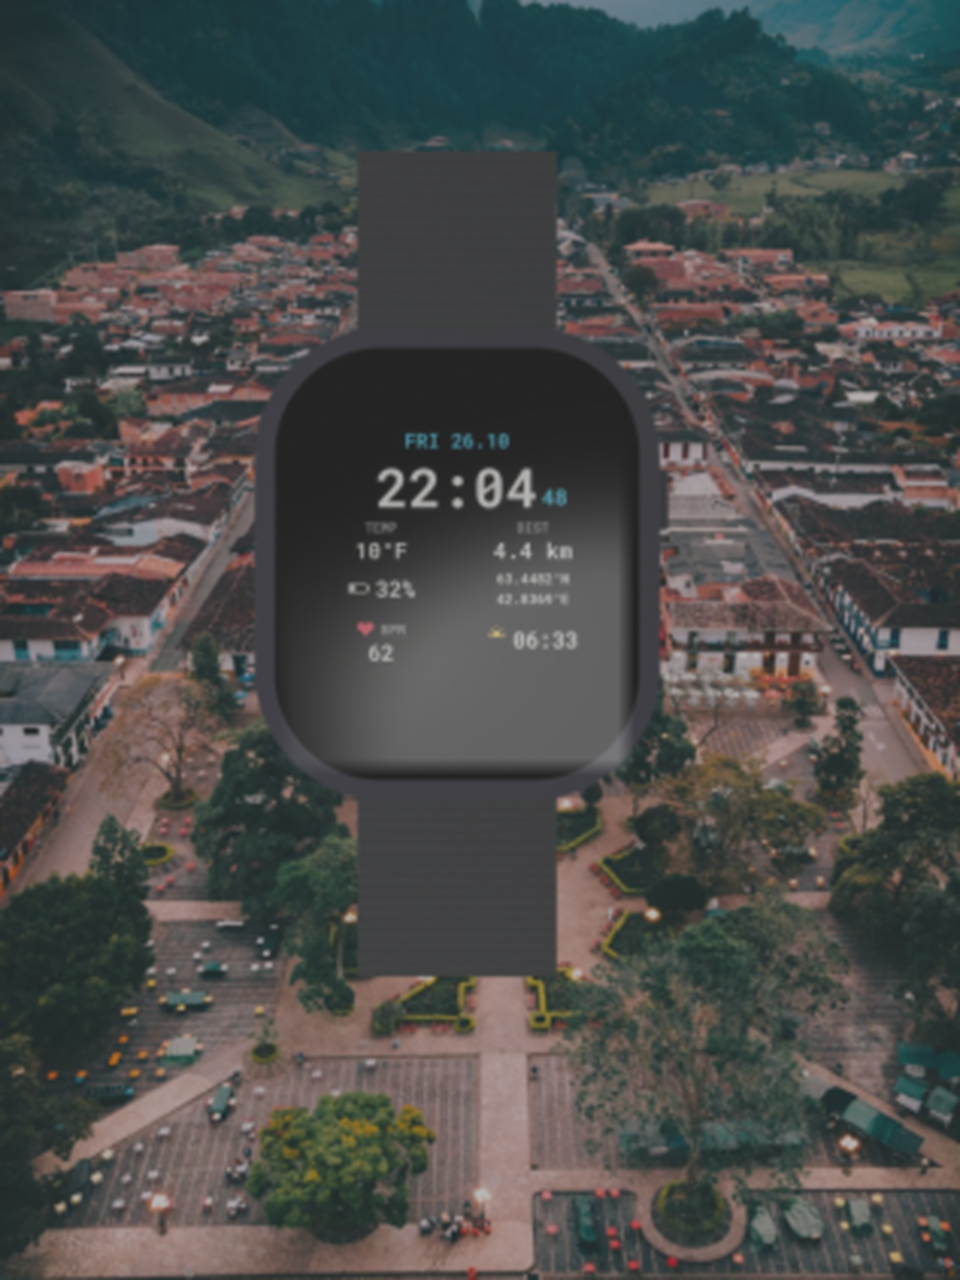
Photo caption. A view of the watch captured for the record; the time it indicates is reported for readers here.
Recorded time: 22:04
